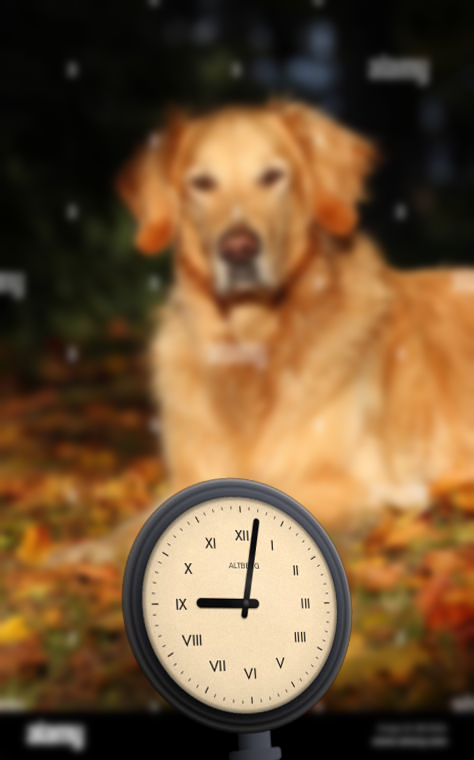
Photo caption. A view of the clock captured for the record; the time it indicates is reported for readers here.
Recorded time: 9:02
